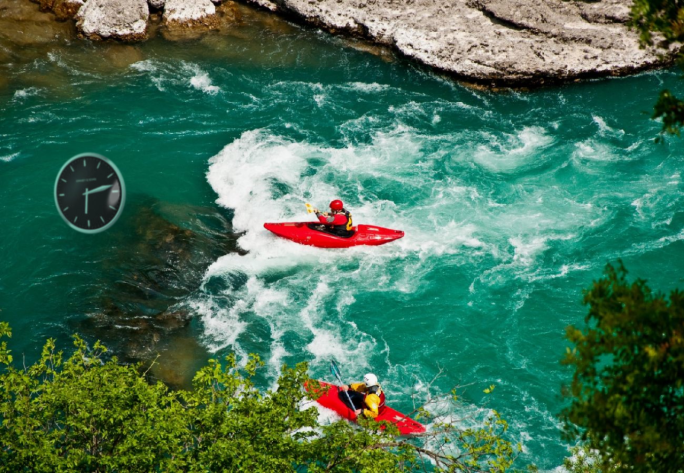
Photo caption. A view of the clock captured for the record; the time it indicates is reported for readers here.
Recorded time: 6:13
